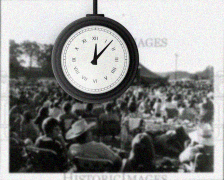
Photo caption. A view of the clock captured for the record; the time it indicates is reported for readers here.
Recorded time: 12:07
